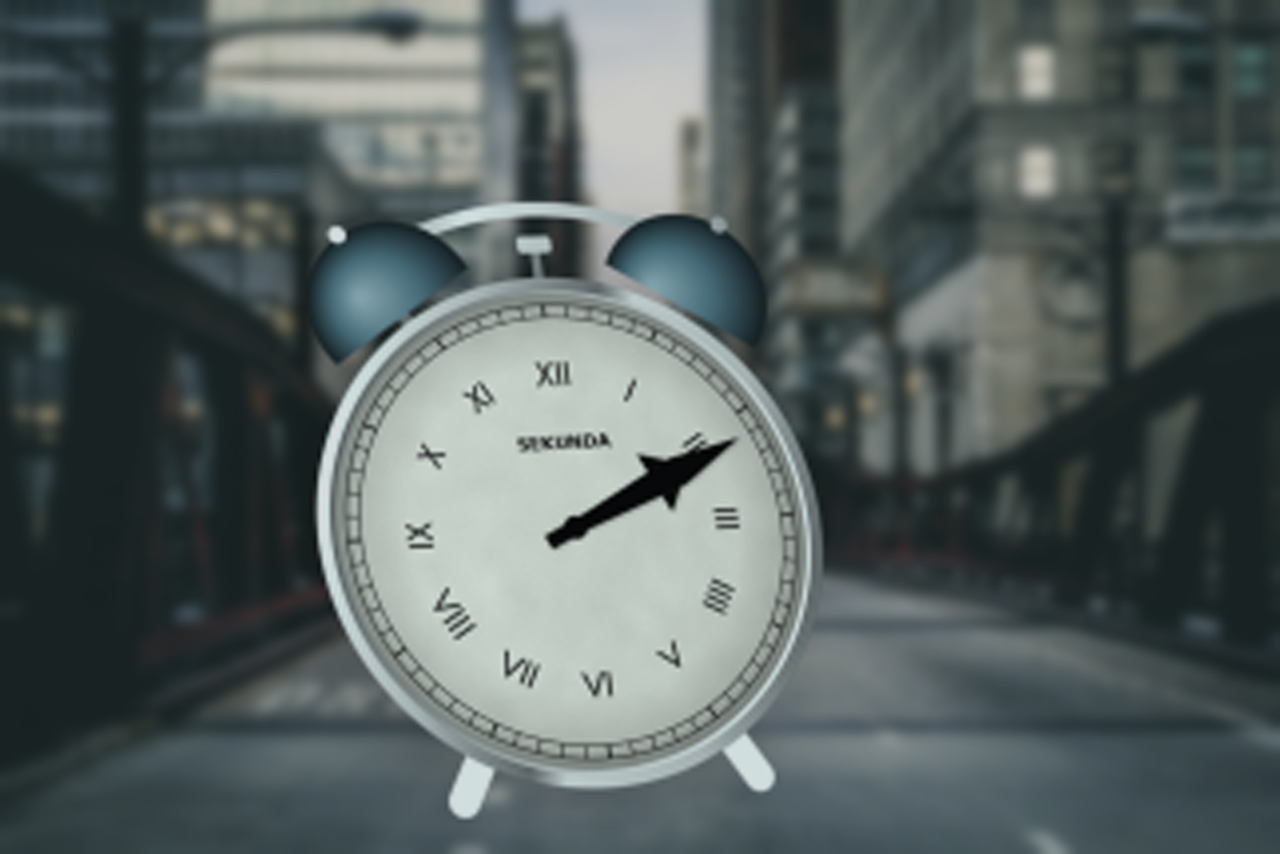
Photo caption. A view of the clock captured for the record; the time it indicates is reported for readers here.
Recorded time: 2:11
